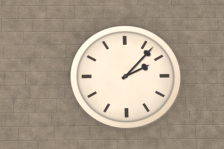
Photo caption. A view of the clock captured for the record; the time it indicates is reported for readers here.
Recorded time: 2:07
